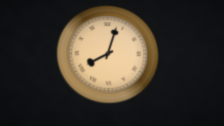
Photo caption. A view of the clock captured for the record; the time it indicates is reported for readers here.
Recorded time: 8:03
